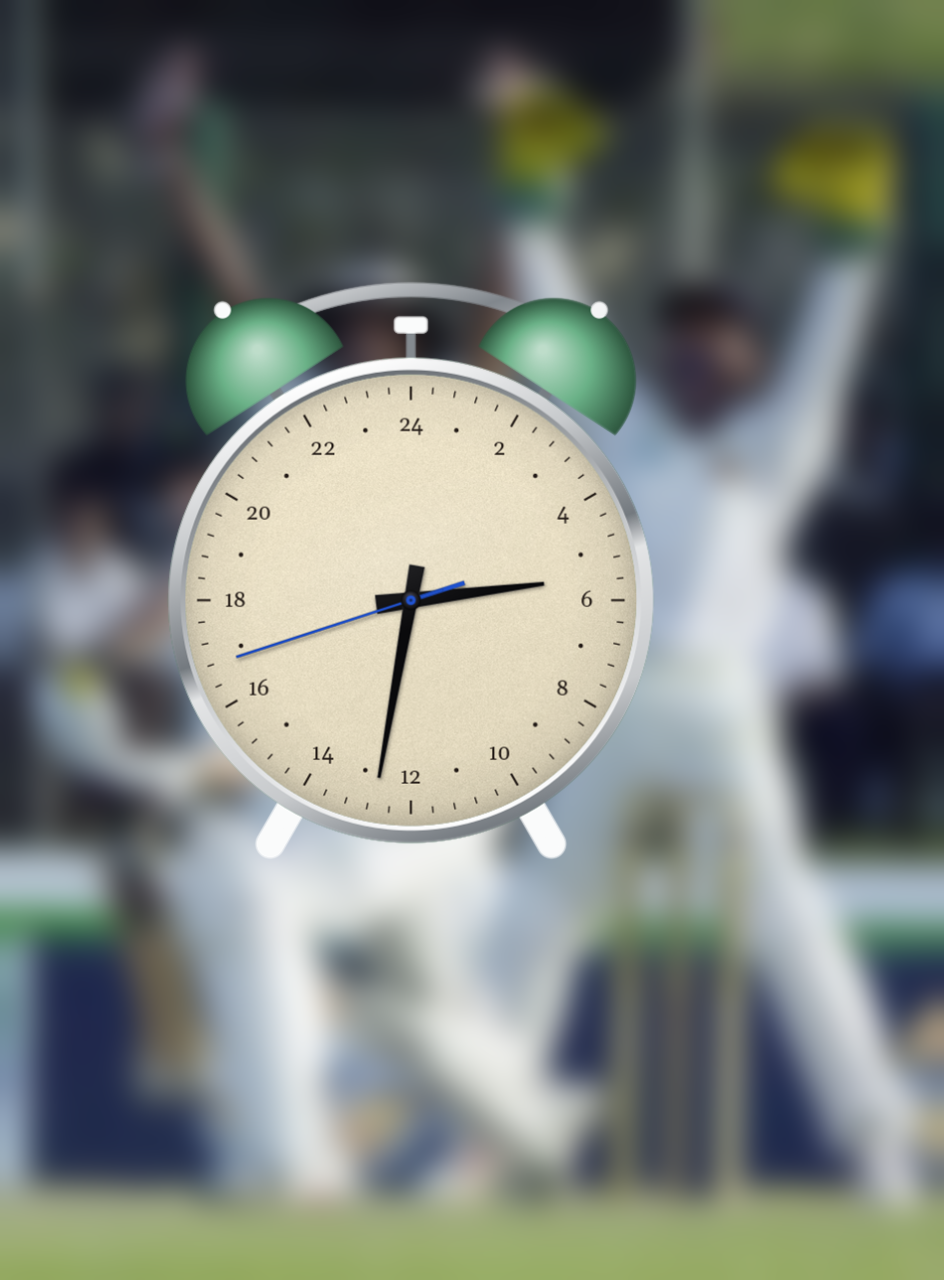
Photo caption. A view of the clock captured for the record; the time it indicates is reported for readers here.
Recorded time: 5:31:42
